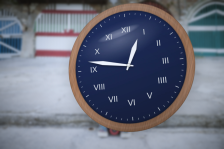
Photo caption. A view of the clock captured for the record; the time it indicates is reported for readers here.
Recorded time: 12:47
